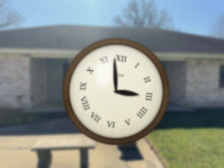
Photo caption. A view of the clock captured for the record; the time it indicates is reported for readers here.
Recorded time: 2:58
